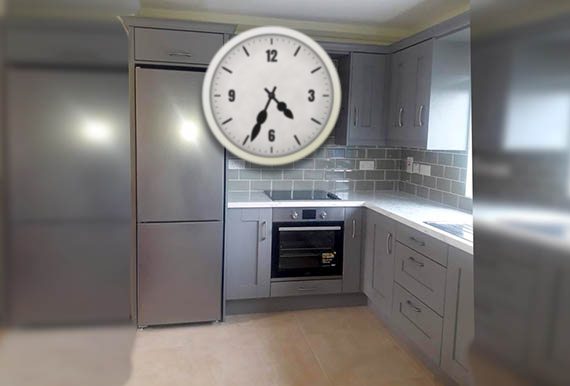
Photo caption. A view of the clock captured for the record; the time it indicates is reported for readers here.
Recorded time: 4:34
